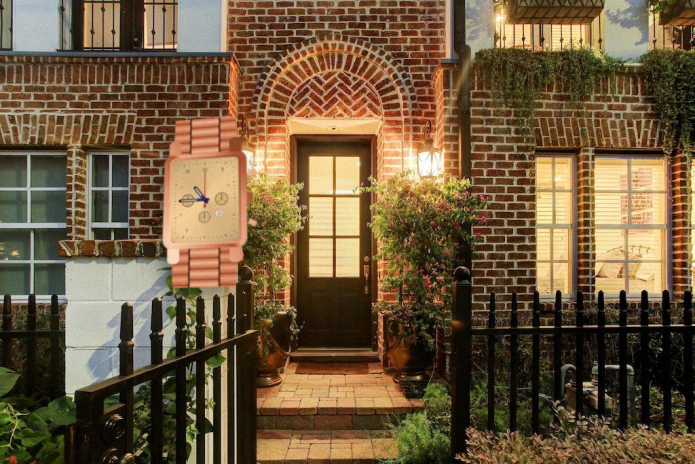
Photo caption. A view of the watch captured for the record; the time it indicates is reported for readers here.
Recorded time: 10:45
